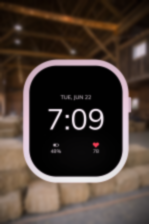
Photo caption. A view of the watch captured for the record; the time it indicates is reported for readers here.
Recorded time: 7:09
